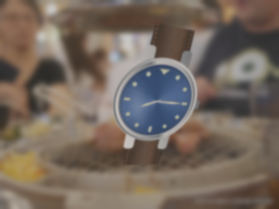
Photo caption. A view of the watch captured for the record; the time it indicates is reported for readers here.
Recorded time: 8:15
